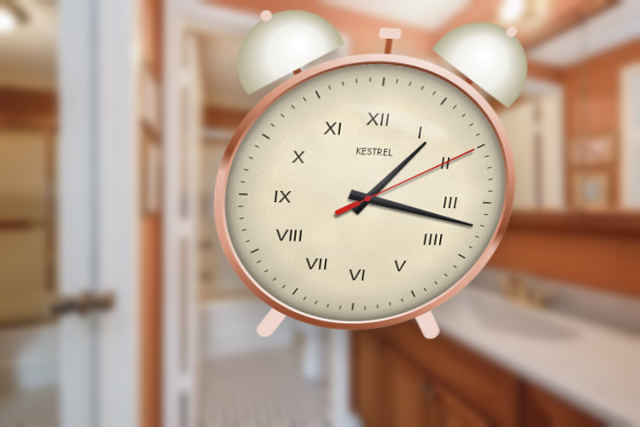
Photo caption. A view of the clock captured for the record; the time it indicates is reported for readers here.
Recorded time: 1:17:10
